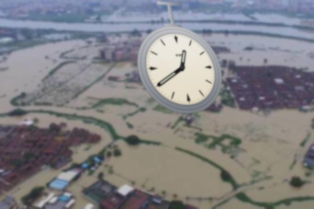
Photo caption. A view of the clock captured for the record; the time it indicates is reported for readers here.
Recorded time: 12:40
